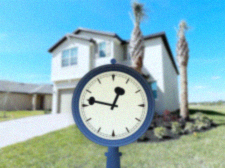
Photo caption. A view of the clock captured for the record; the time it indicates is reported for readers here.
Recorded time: 12:47
